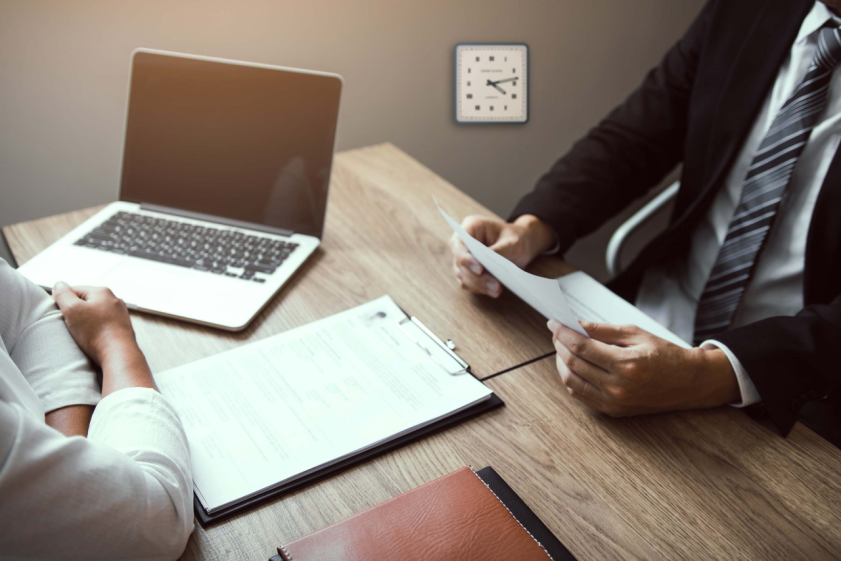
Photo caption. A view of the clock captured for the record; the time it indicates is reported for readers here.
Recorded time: 4:13
